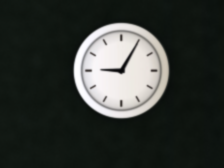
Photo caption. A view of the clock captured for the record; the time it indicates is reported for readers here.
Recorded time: 9:05
